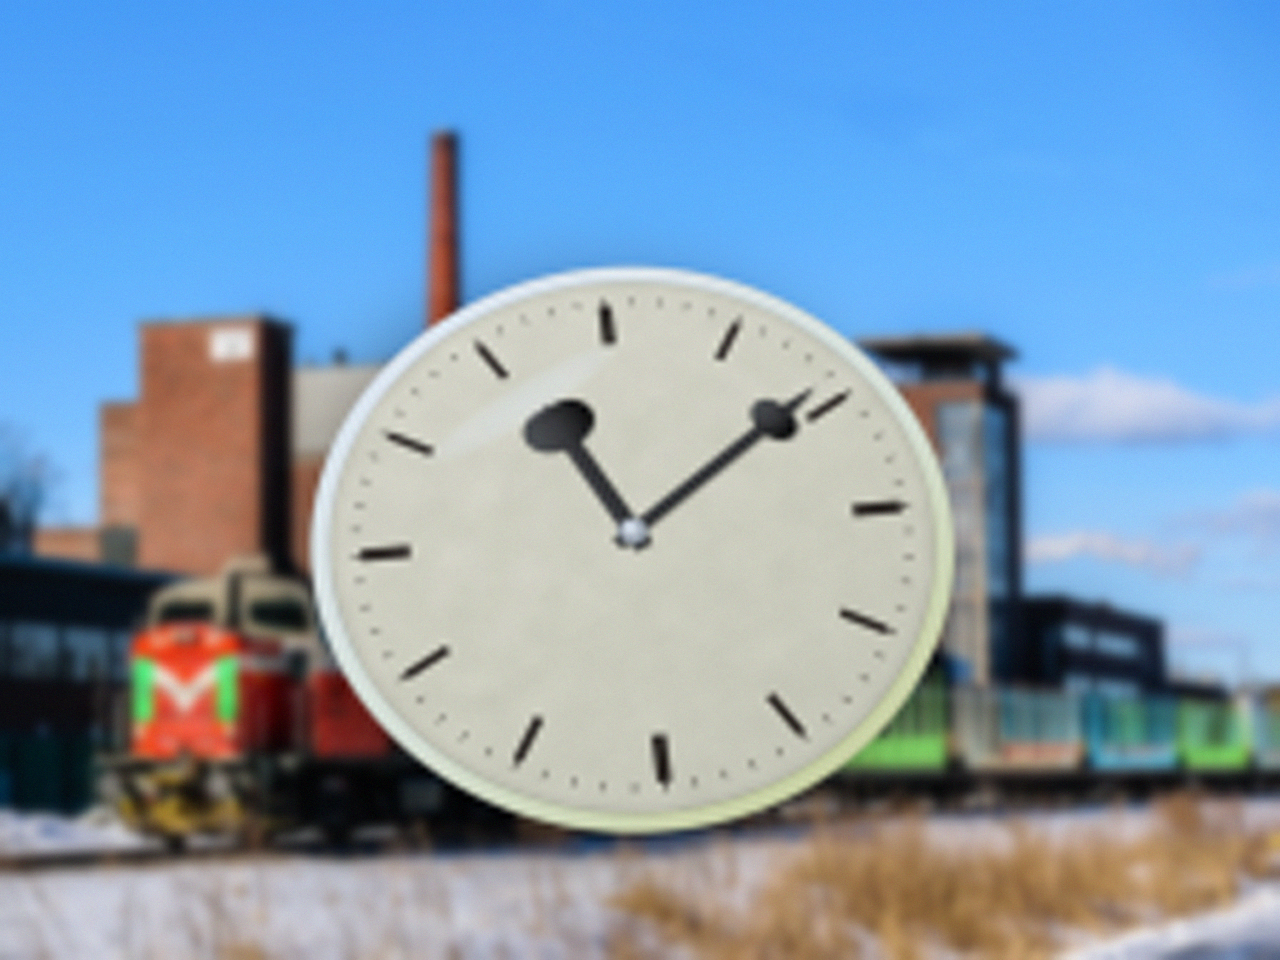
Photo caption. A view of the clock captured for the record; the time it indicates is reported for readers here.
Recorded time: 11:09
